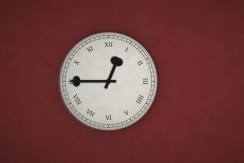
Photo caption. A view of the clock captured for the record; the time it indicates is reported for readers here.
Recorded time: 12:45
